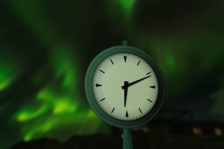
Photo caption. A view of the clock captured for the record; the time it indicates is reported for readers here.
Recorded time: 6:11
